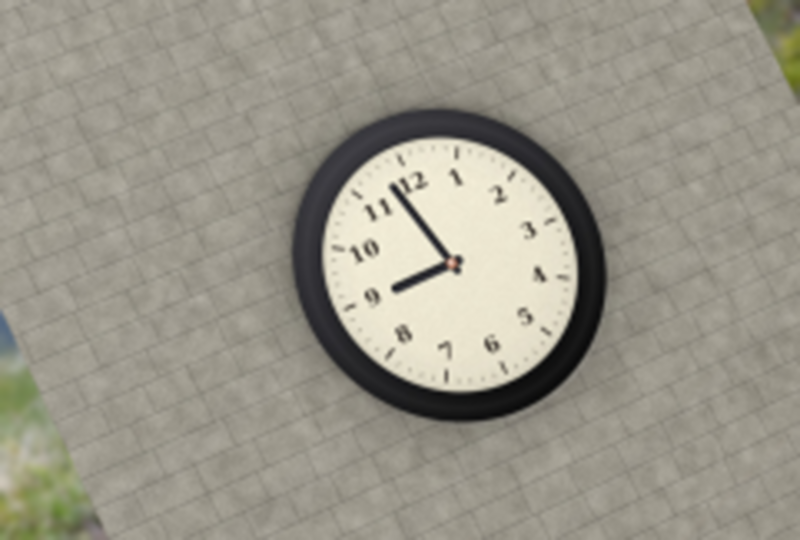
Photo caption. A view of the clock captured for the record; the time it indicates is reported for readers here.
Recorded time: 8:58
